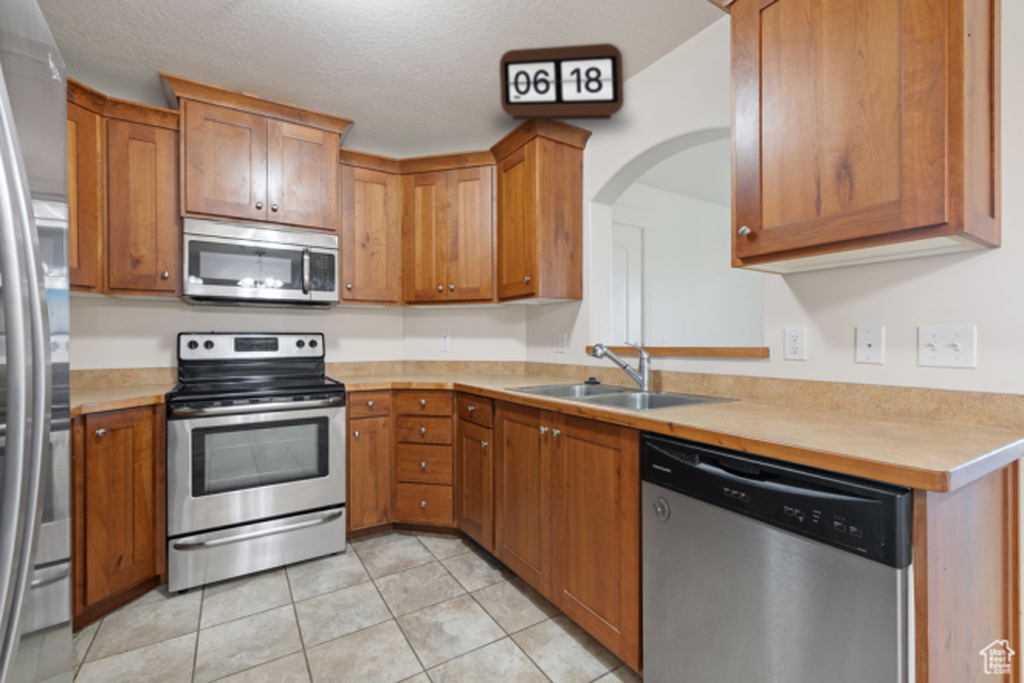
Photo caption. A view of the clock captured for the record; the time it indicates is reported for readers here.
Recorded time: 6:18
